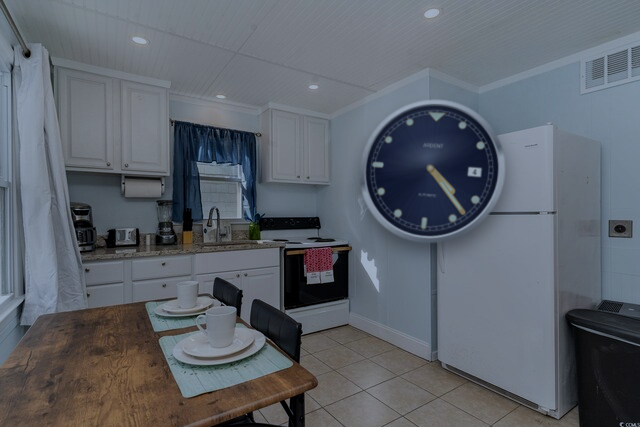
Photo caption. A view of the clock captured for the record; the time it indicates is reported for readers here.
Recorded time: 4:23
